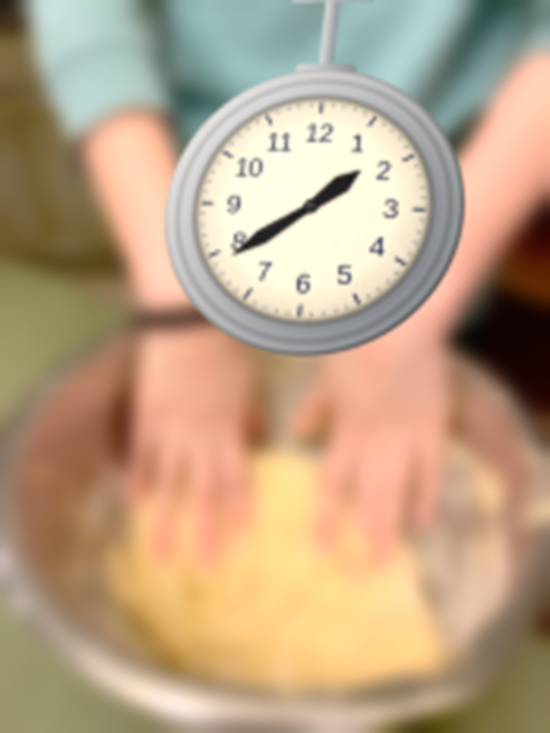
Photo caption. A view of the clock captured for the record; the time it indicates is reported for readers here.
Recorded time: 1:39
